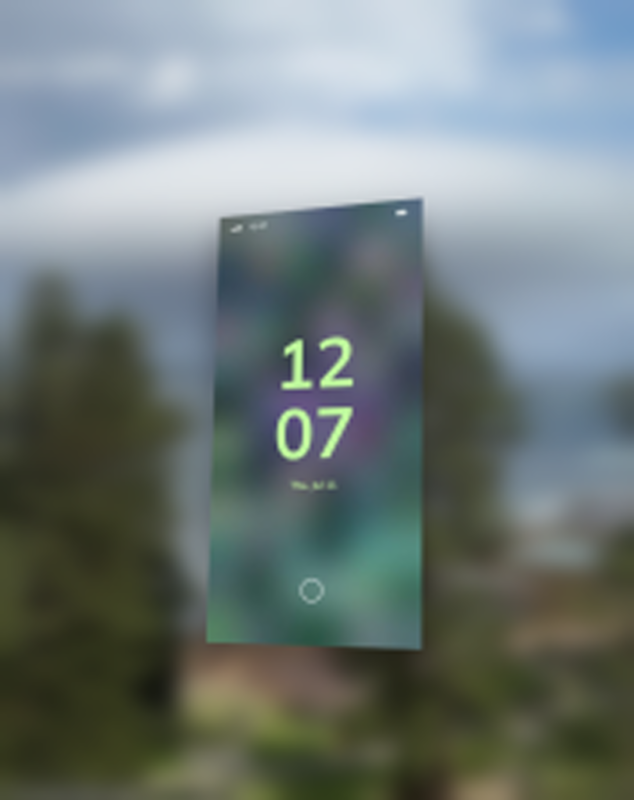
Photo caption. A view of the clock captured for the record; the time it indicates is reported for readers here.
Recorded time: 12:07
